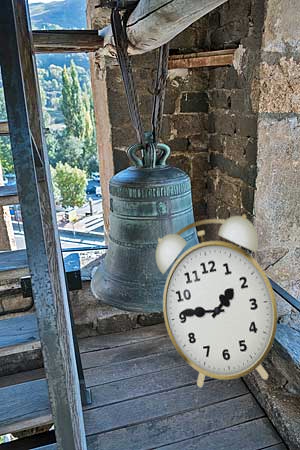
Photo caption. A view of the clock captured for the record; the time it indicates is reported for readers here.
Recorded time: 1:46
